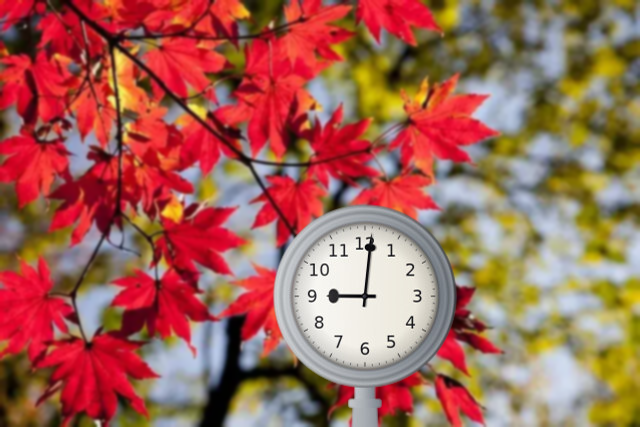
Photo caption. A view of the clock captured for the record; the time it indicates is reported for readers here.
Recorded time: 9:01
